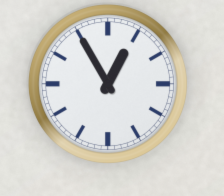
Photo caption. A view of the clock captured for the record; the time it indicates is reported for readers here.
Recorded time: 12:55
